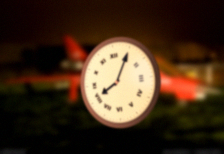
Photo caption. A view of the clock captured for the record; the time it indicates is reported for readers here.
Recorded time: 8:05
